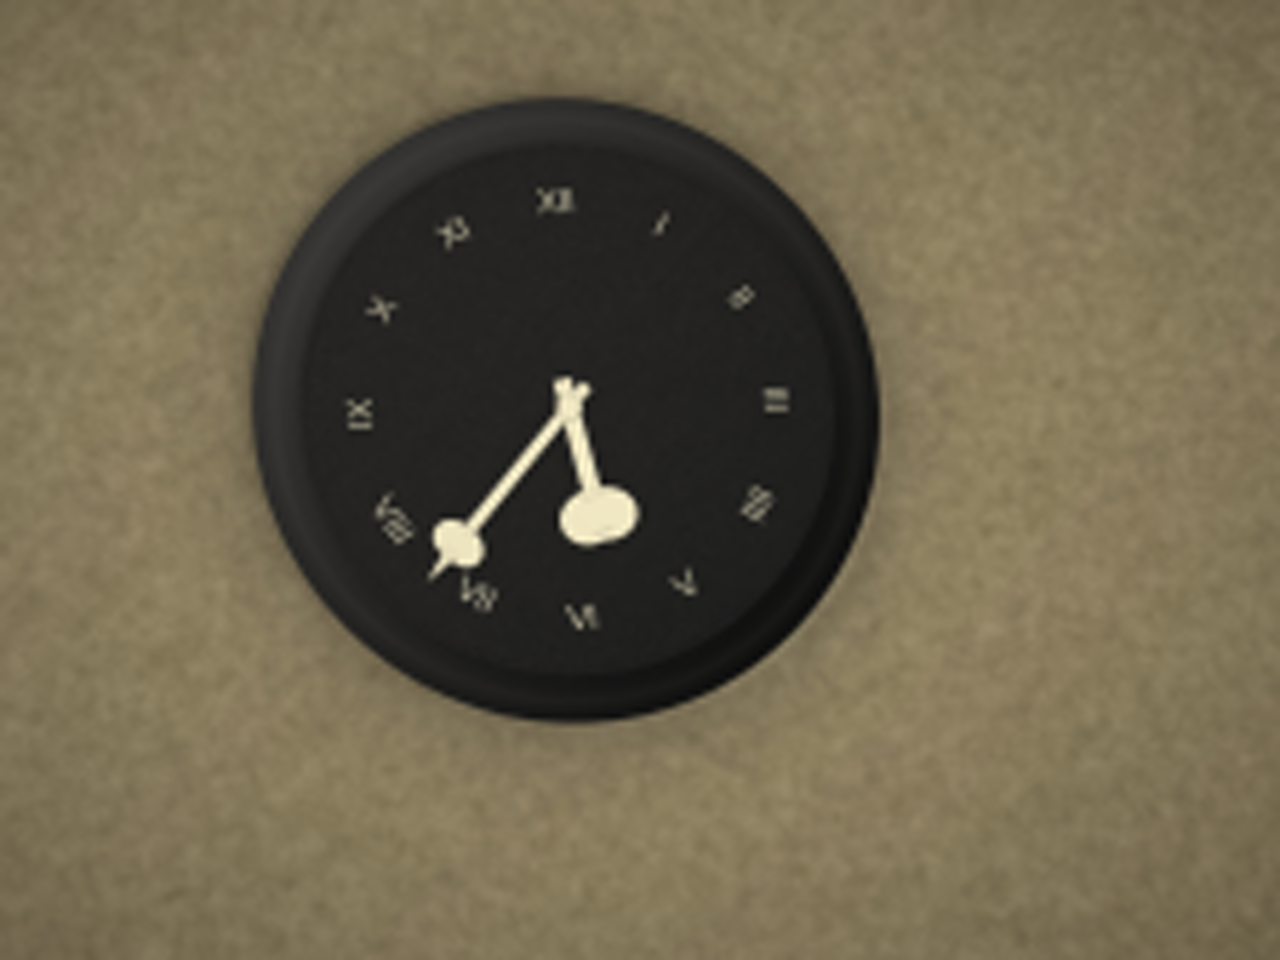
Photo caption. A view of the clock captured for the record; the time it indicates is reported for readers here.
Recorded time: 5:37
